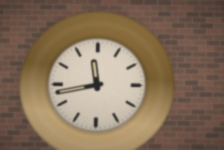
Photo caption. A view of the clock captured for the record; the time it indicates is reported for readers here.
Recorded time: 11:43
